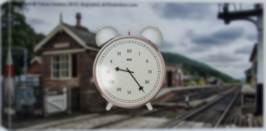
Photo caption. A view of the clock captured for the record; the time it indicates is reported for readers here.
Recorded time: 9:24
